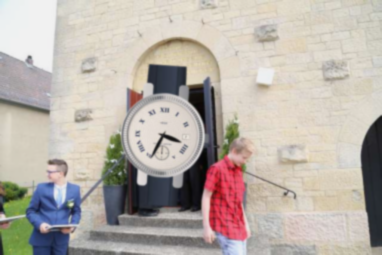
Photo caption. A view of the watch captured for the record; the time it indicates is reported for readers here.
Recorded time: 3:34
